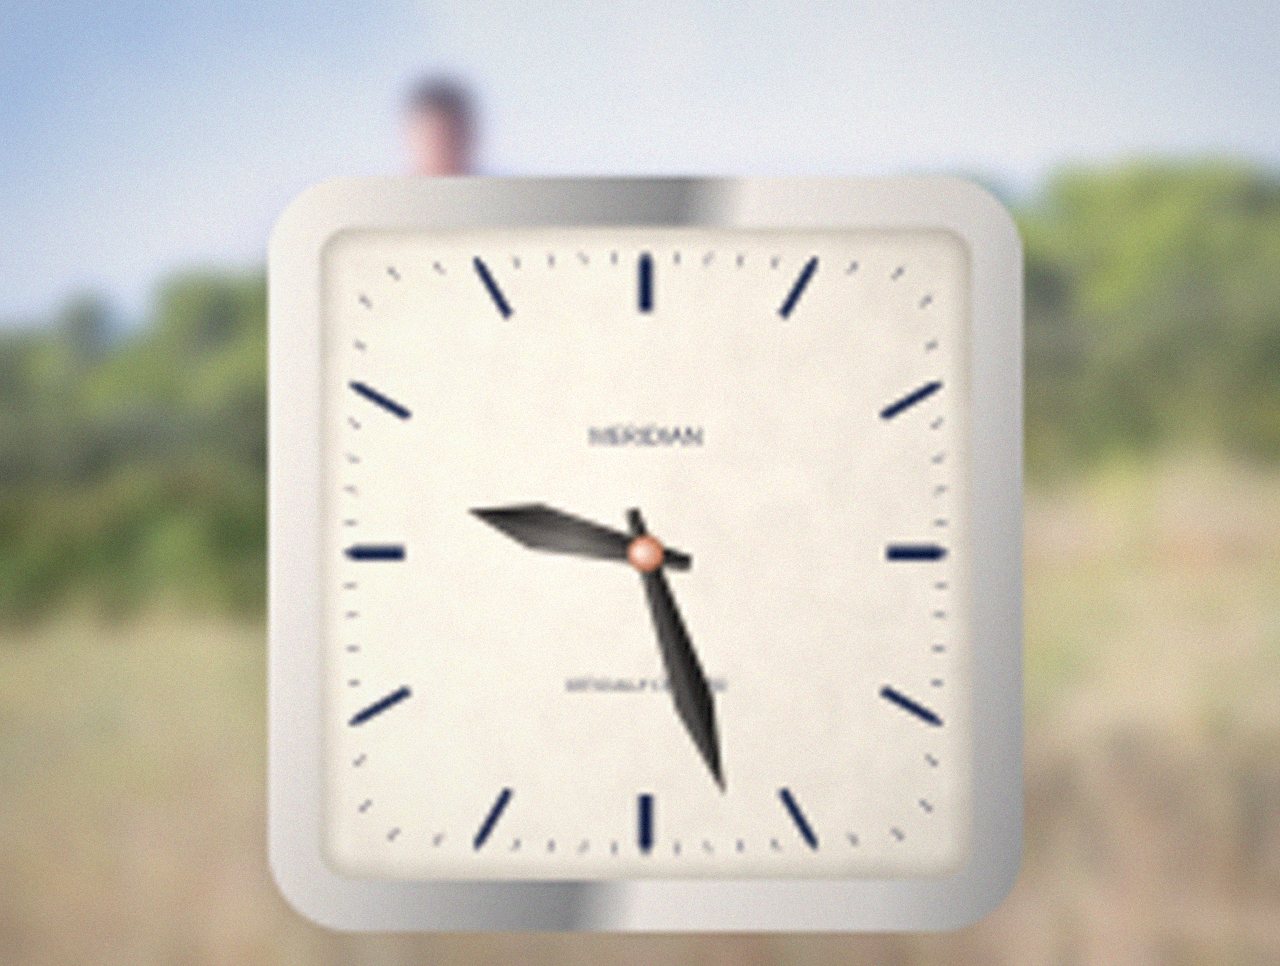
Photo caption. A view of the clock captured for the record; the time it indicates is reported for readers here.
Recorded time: 9:27
